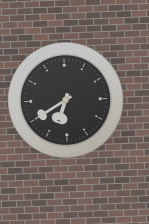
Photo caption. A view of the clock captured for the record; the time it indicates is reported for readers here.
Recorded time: 6:40
